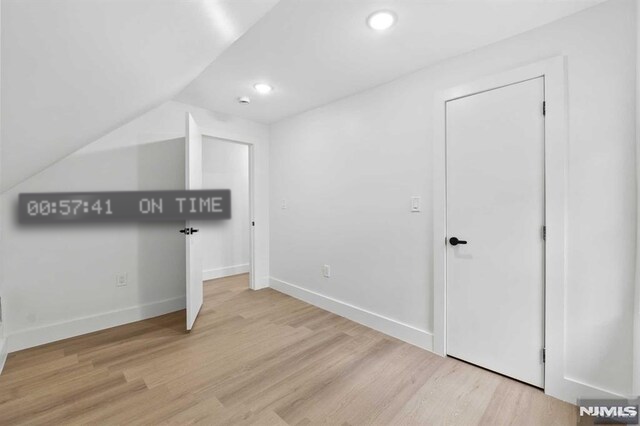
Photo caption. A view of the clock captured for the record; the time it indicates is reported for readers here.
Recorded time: 0:57:41
